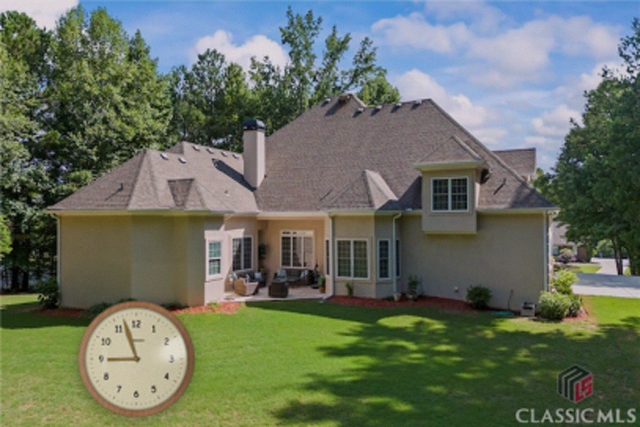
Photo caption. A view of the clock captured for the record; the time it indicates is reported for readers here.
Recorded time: 8:57
